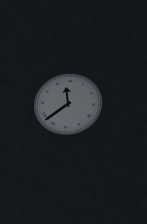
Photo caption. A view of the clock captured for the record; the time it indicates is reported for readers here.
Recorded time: 11:38
